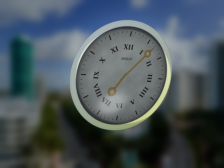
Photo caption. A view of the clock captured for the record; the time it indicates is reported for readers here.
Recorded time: 7:07
